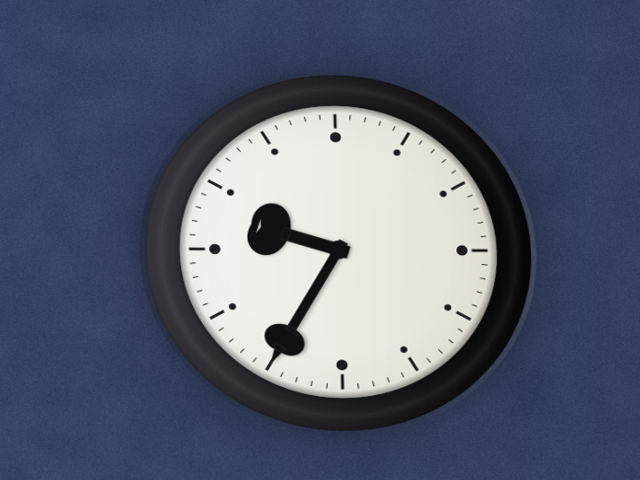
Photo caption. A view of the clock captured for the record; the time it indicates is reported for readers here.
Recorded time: 9:35
